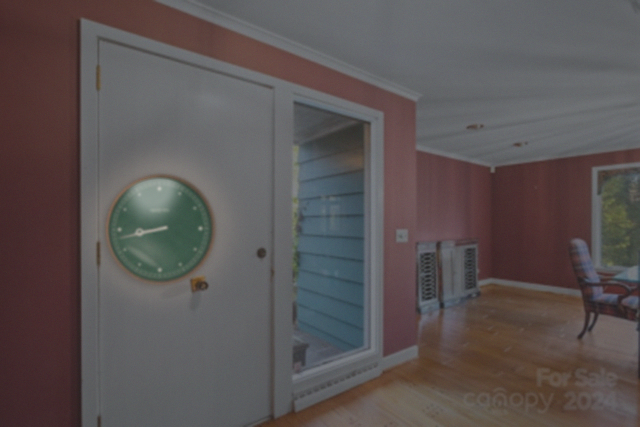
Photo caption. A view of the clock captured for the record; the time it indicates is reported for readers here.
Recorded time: 8:43
